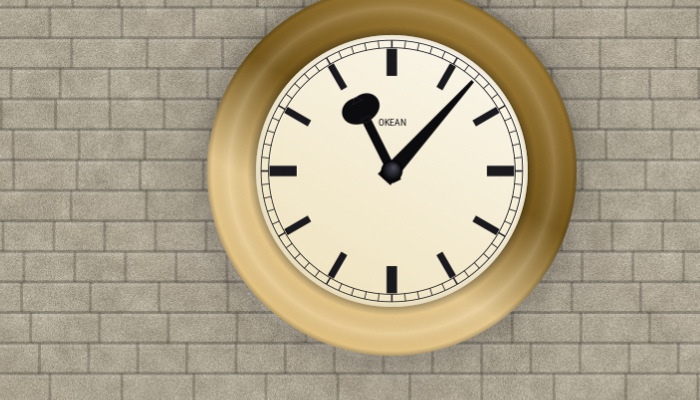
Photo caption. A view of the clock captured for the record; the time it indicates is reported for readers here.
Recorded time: 11:07
